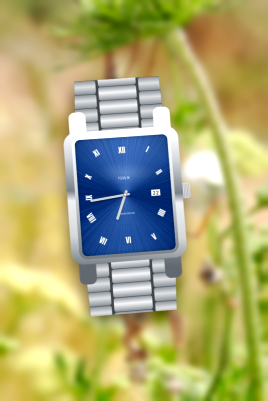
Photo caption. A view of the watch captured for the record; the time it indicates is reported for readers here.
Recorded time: 6:44
